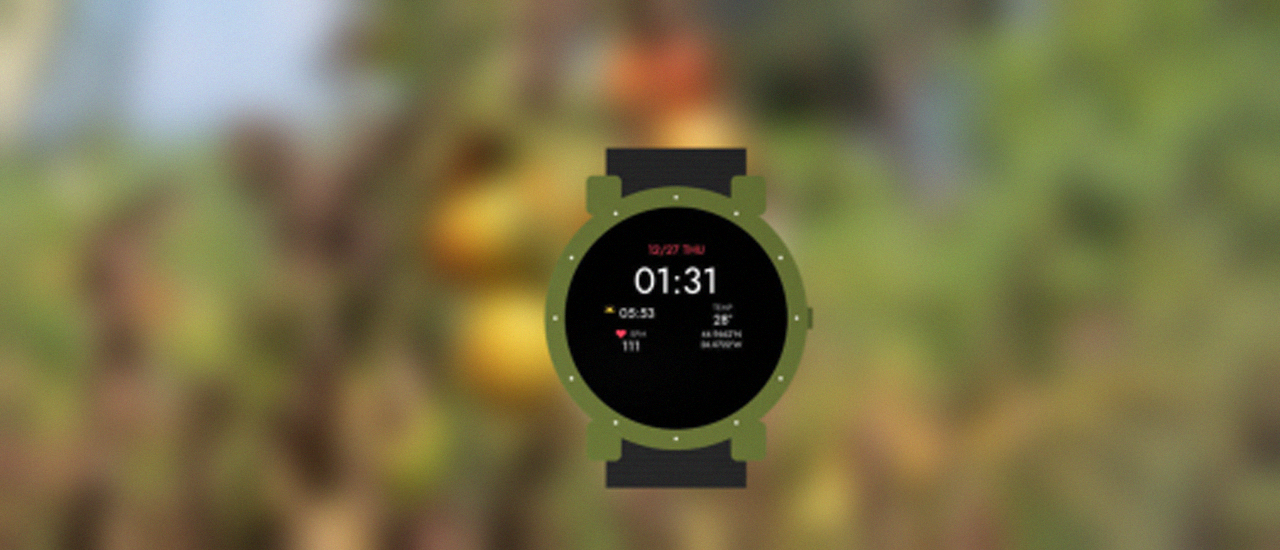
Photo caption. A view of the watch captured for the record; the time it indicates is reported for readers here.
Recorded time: 1:31
